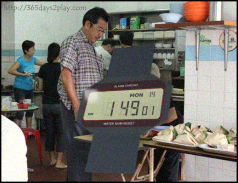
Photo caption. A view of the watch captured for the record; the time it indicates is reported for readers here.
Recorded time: 1:49:01
